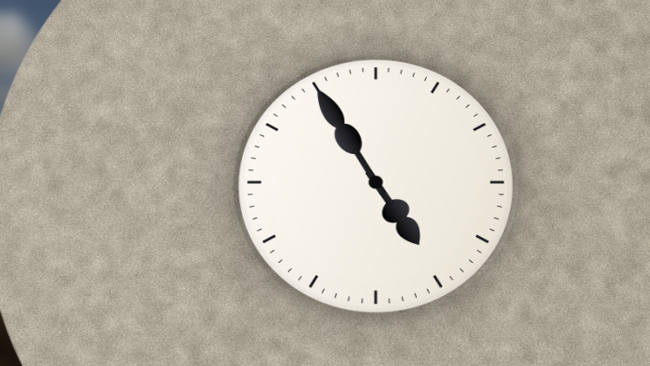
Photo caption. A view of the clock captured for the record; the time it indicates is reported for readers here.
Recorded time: 4:55
